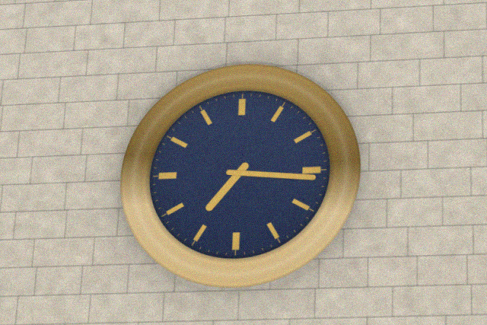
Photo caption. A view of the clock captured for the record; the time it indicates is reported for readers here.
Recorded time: 7:16
